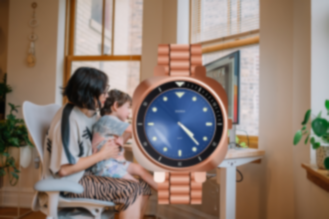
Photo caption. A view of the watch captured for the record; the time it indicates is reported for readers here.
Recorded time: 4:23
